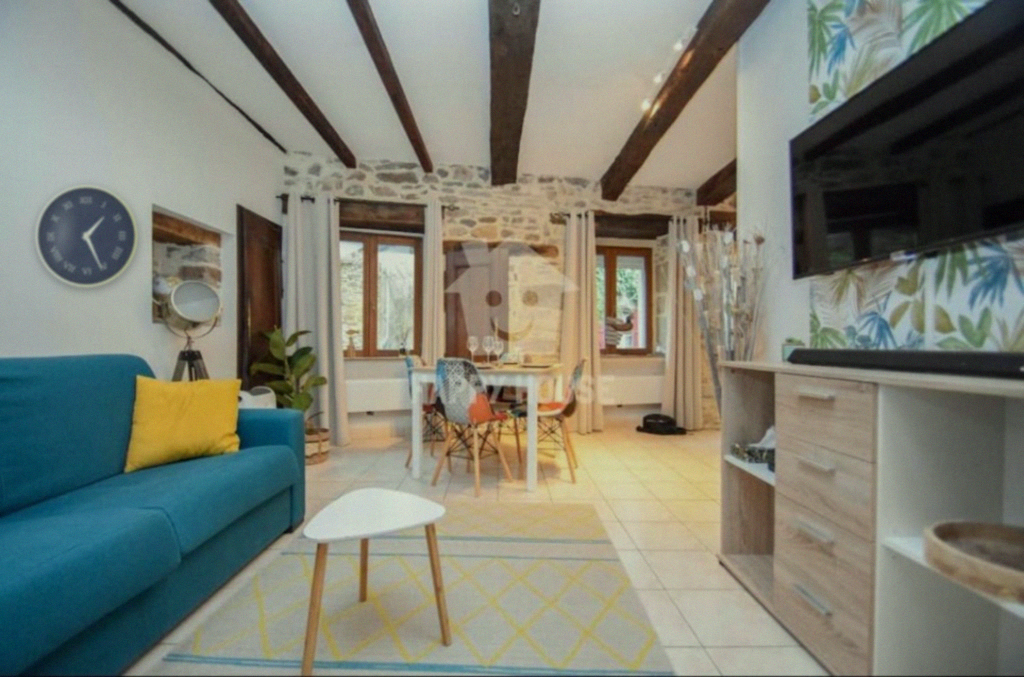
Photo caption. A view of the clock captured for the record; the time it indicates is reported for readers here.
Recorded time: 1:26
